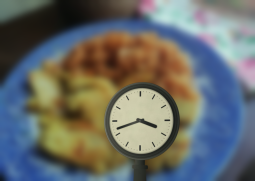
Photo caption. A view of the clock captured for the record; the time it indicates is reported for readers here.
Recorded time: 3:42
